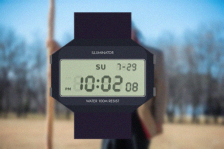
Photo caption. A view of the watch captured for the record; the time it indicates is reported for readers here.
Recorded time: 10:02:08
